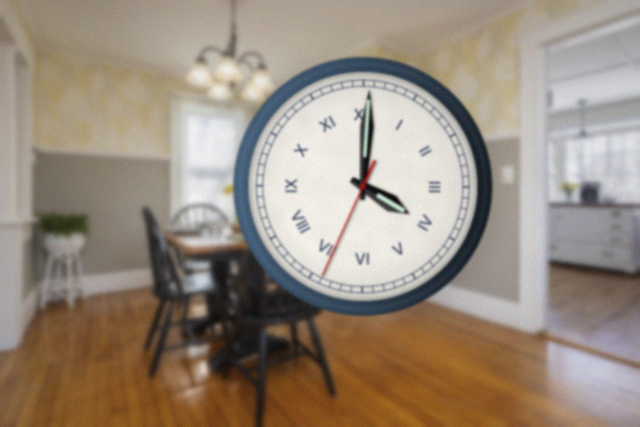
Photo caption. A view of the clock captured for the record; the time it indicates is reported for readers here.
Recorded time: 4:00:34
